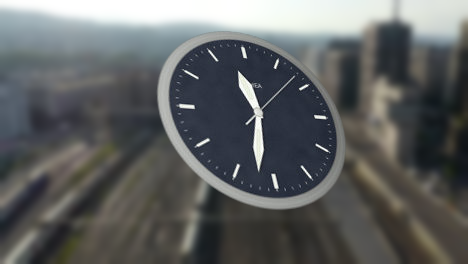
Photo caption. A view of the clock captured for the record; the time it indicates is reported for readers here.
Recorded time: 11:32:08
